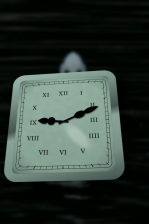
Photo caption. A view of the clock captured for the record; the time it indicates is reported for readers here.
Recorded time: 9:11
